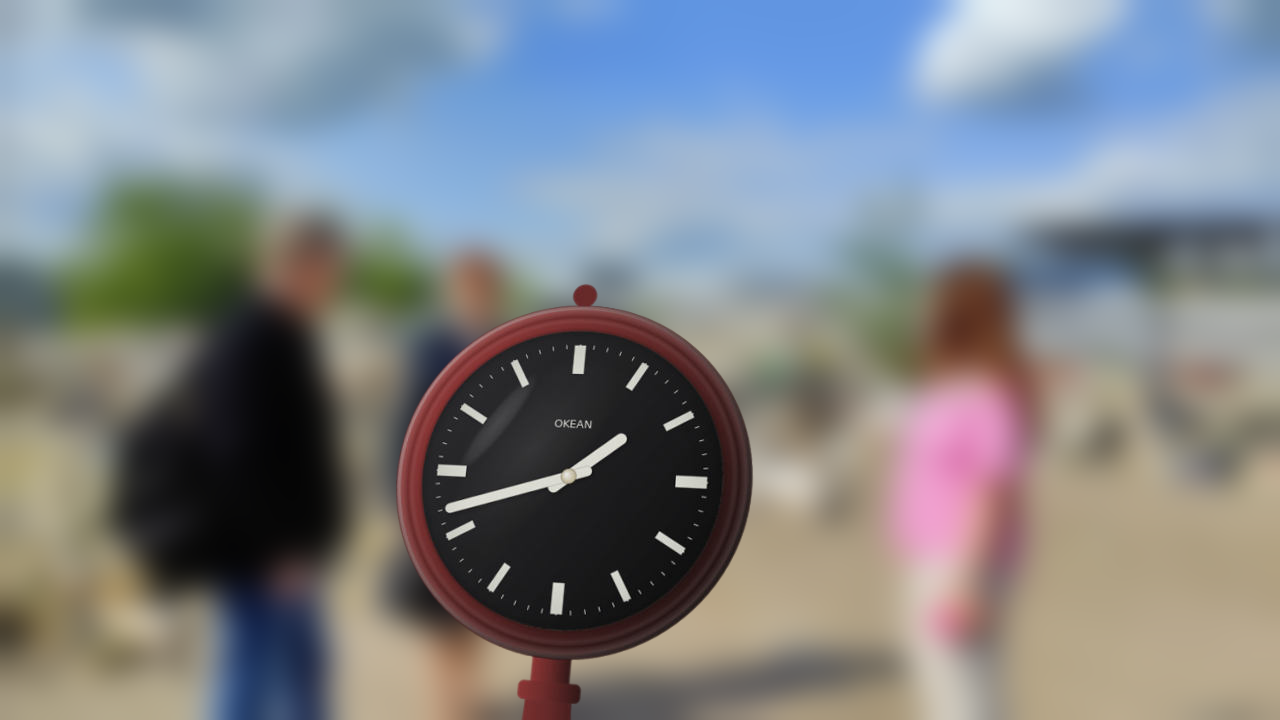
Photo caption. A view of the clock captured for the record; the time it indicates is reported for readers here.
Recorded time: 1:42
